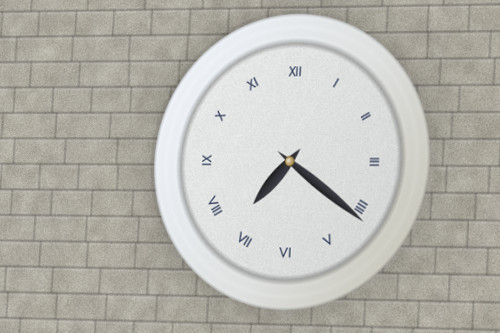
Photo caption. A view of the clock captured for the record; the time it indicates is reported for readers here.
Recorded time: 7:21
